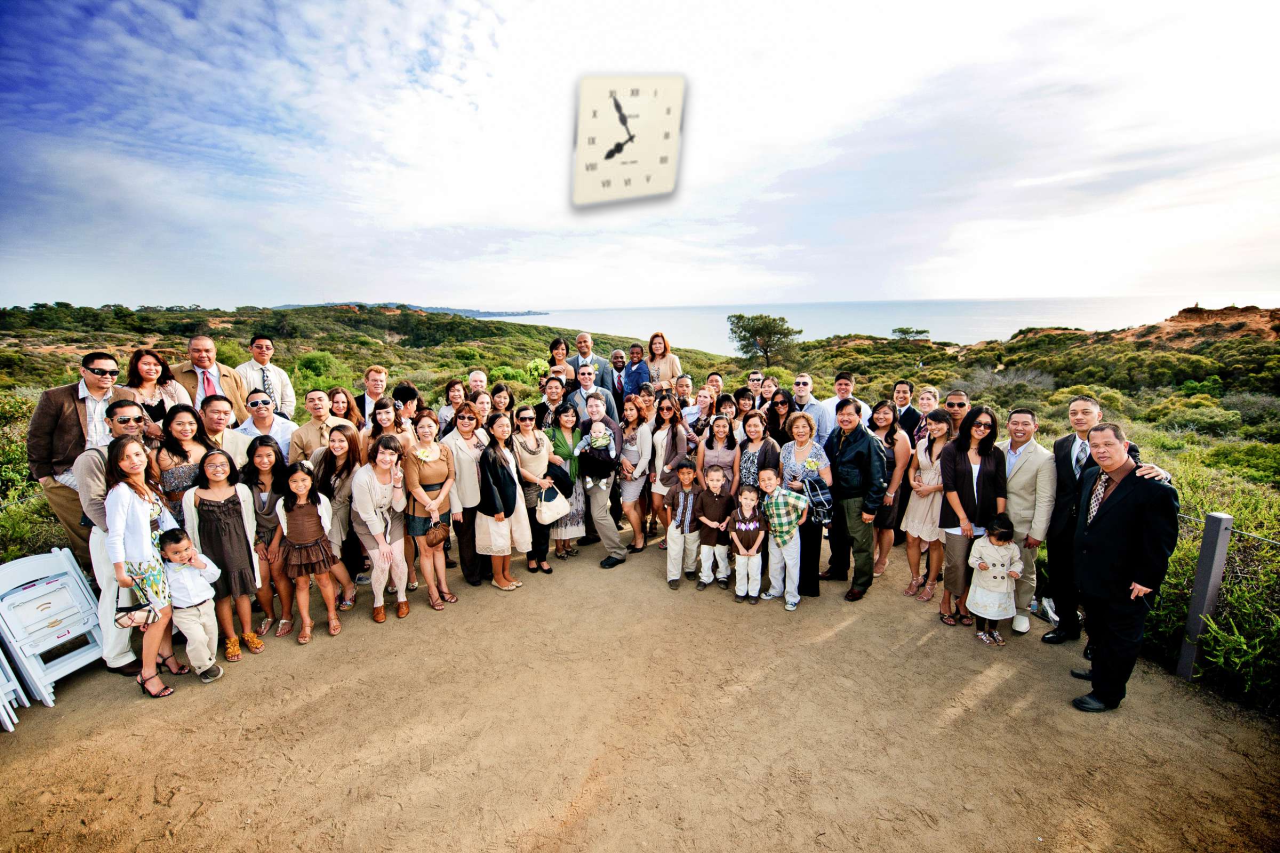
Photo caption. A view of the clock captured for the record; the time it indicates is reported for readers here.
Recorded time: 7:55
